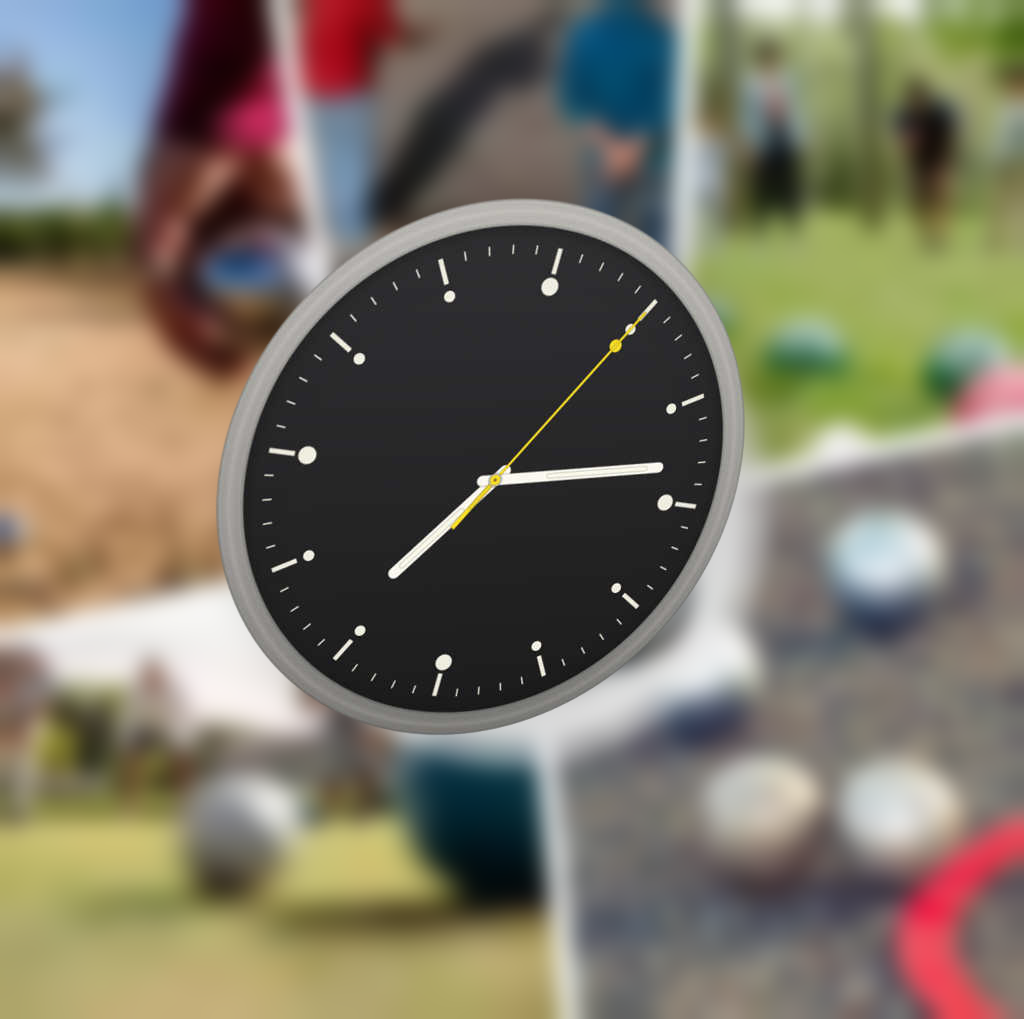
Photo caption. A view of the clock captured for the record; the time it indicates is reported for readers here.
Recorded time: 7:13:05
